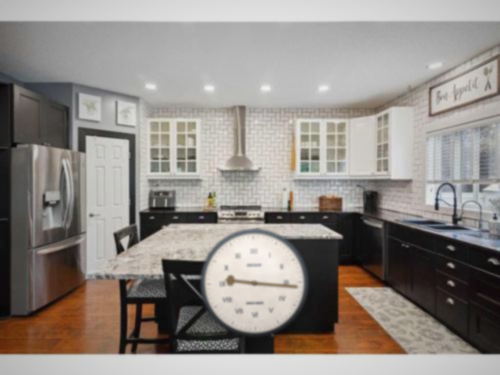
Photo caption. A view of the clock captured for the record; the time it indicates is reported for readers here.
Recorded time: 9:16
